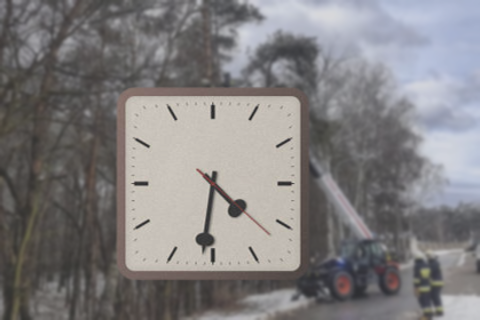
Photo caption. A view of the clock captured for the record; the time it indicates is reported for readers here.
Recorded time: 4:31:22
